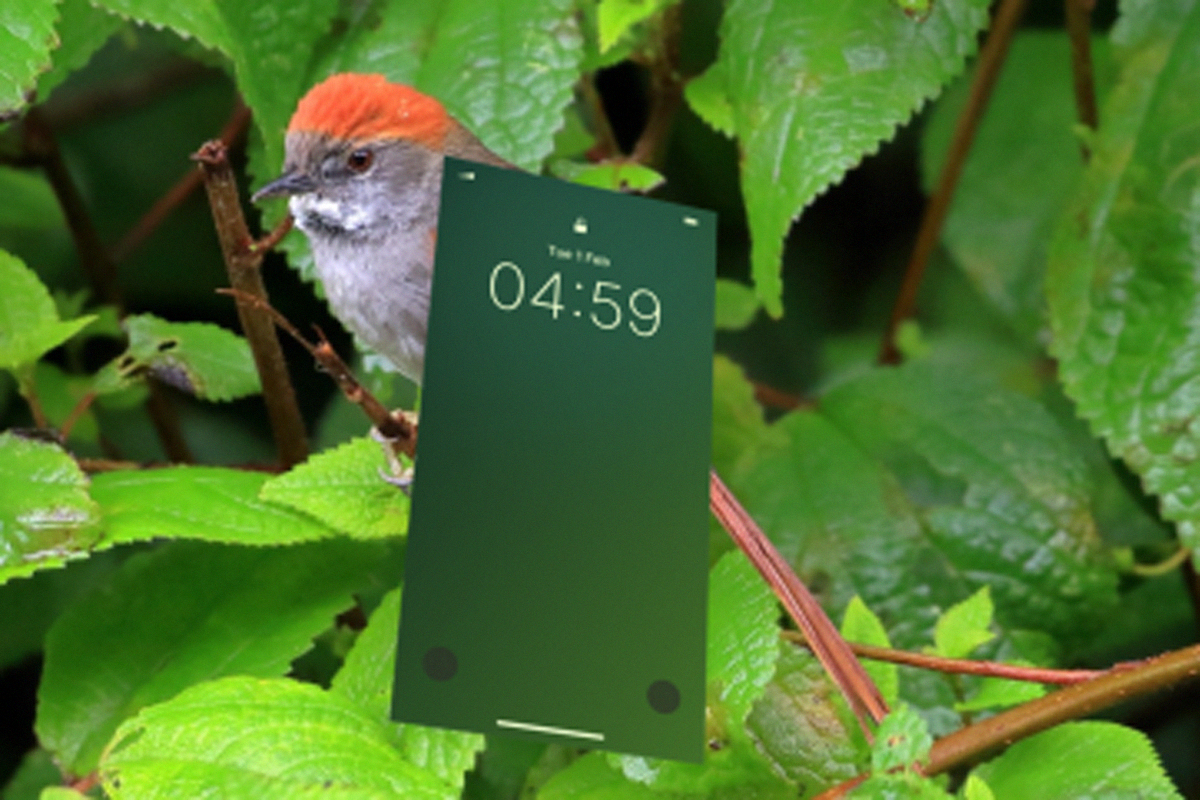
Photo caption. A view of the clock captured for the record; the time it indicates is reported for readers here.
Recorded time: 4:59
